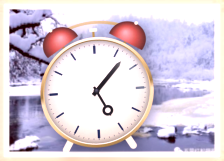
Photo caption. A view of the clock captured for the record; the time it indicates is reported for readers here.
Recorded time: 5:07
